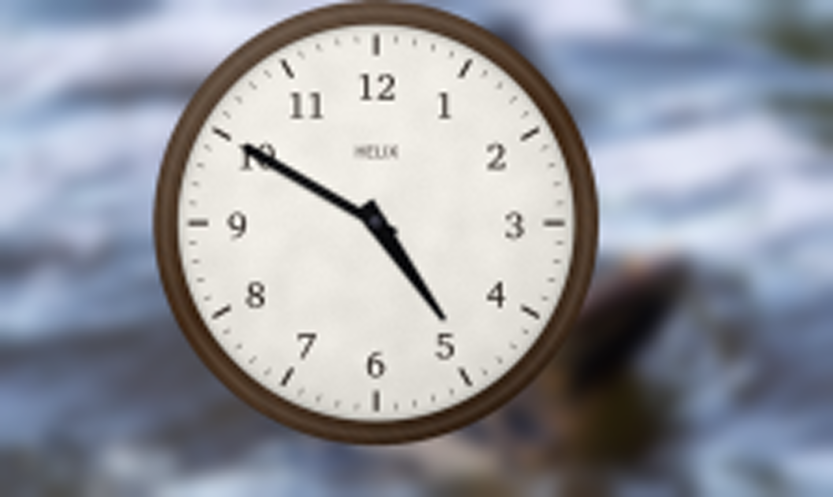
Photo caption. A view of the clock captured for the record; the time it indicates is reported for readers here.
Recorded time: 4:50
